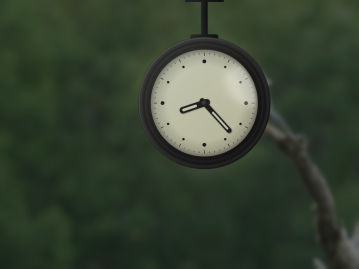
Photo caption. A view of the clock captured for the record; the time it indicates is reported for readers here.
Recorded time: 8:23
